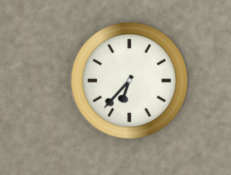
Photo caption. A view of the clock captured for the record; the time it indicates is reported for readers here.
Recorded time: 6:37
